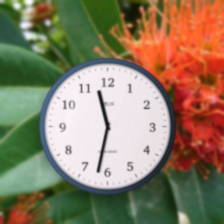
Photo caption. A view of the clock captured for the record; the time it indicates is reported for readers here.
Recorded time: 11:32
